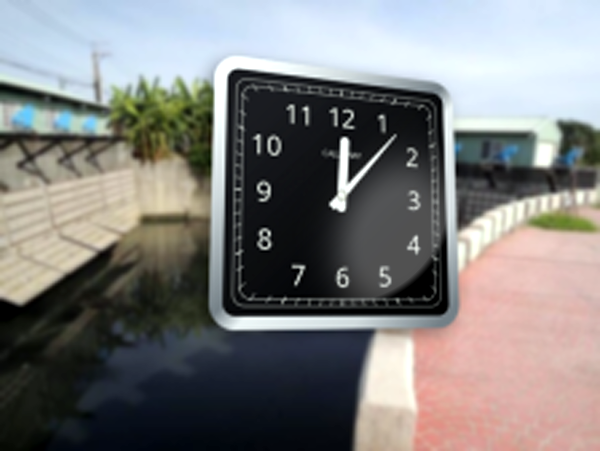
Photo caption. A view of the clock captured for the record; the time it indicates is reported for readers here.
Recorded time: 12:07
